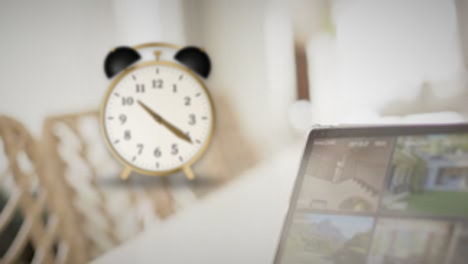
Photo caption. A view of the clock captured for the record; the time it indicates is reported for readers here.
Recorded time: 10:21
